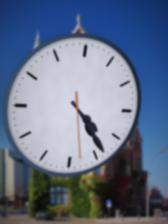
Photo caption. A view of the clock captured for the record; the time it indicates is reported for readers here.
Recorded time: 4:23:28
